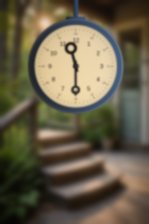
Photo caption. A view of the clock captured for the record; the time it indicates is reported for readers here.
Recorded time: 11:30
